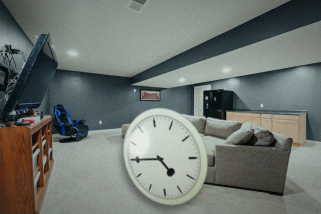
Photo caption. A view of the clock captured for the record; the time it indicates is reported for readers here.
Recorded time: 4:45
